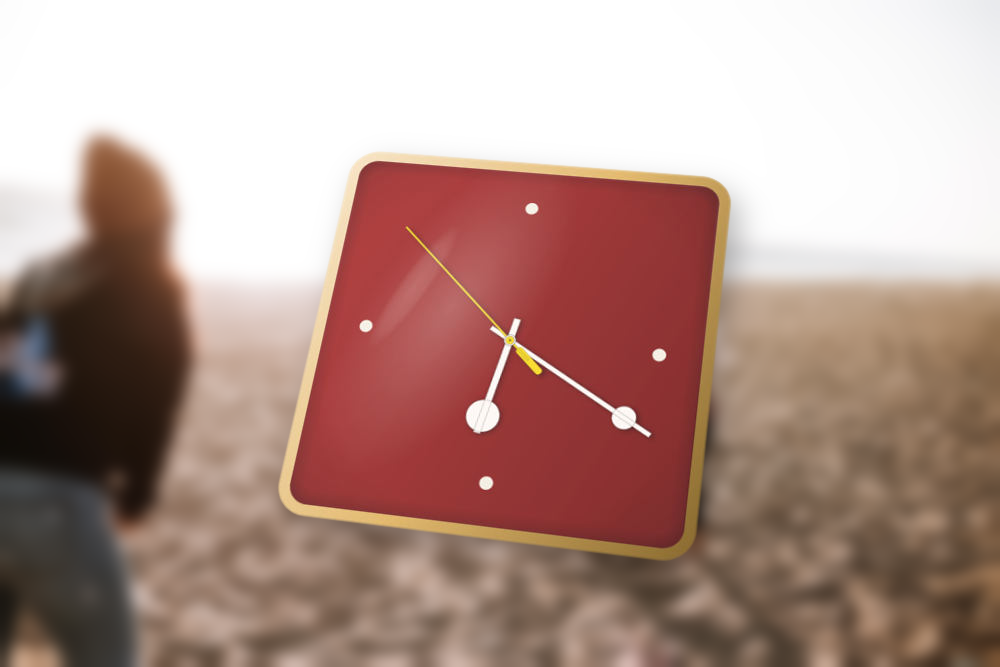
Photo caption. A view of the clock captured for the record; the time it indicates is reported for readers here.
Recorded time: 6:19:52
